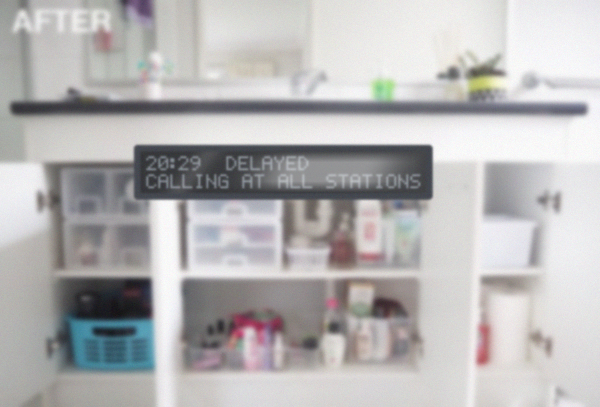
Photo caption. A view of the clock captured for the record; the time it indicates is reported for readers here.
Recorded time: 20:29
